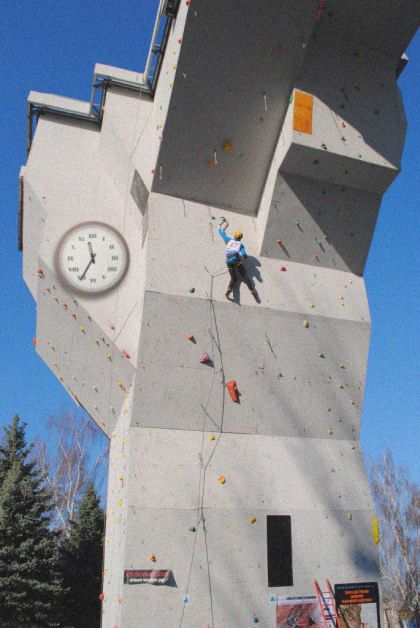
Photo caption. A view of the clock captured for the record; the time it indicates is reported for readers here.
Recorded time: 11:35
